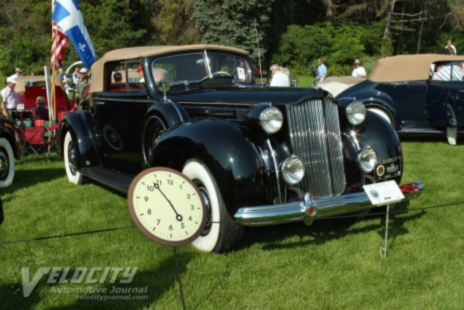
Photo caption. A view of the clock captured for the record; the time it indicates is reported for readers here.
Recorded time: 4:53
